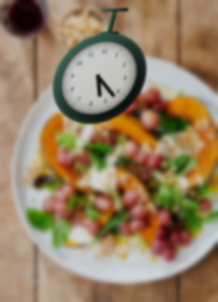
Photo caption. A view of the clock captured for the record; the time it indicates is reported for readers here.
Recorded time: 5:22
